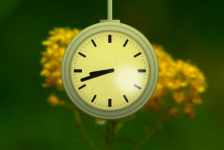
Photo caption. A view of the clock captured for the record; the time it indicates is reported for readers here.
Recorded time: 8:42
